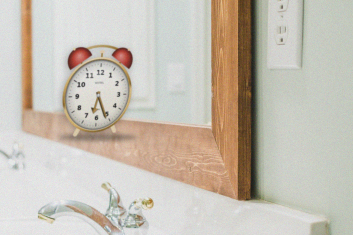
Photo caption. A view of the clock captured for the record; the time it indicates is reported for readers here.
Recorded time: 6:26
